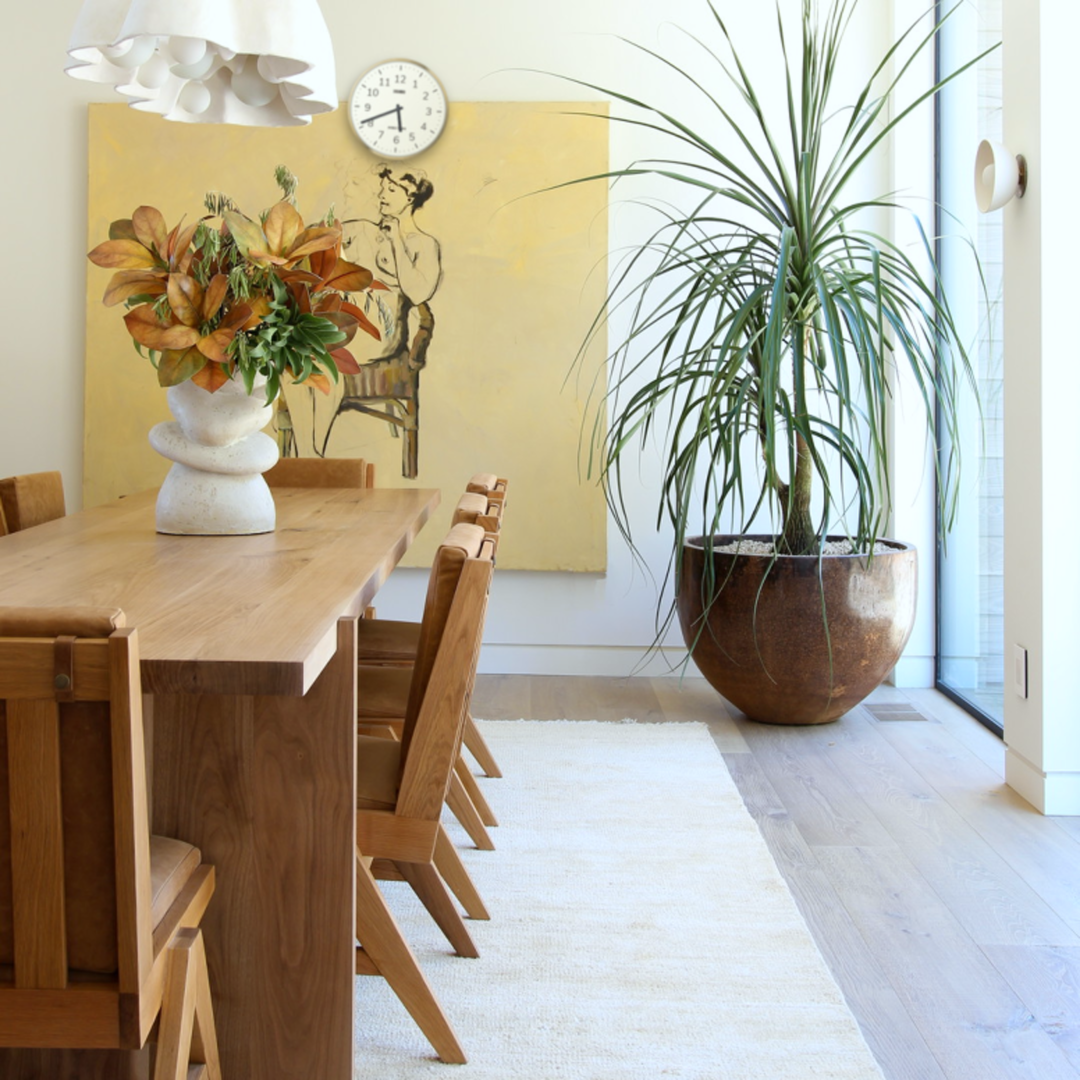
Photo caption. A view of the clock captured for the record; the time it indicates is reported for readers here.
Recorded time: 5:41
